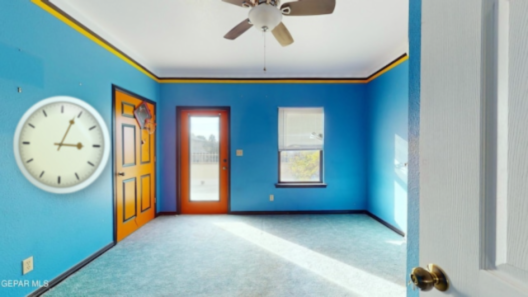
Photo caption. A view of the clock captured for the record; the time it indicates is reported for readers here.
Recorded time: 3:04
